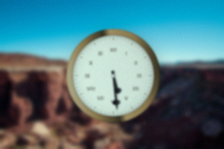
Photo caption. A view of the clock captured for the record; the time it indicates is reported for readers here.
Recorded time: 5:29
